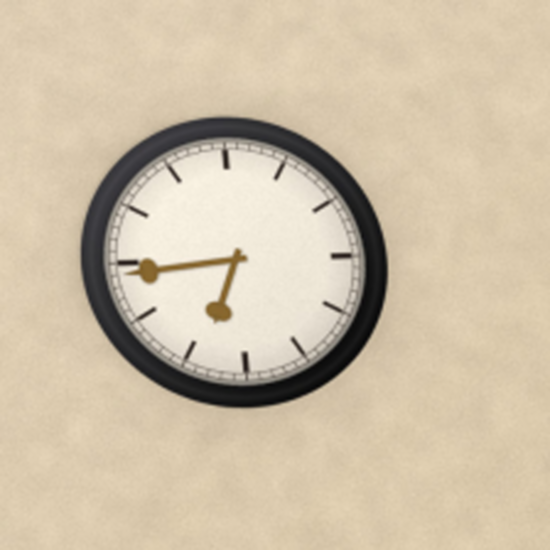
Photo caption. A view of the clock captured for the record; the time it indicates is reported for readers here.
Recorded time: 6:44
